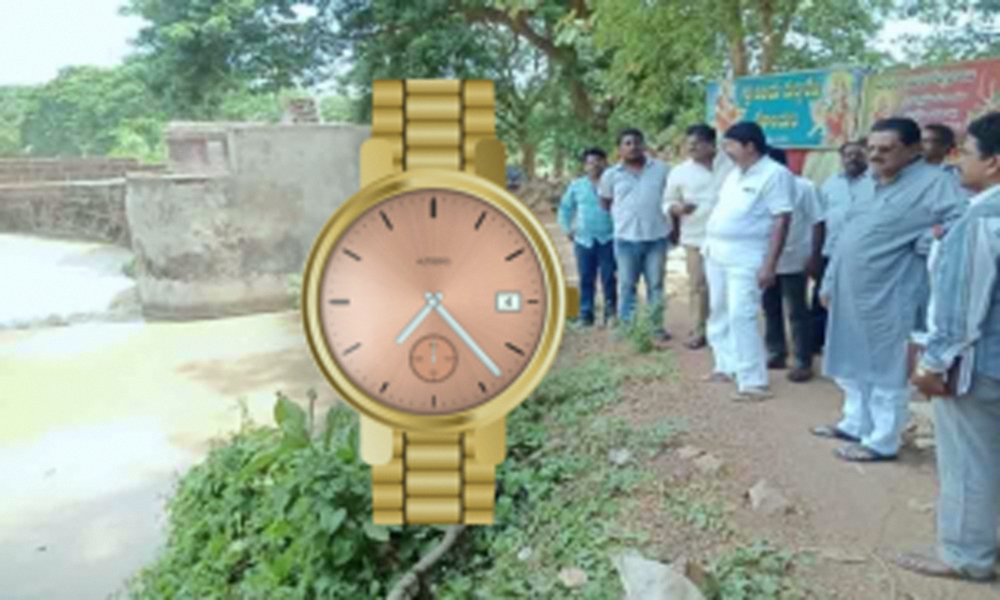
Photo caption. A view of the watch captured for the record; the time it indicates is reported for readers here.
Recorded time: 7:23
